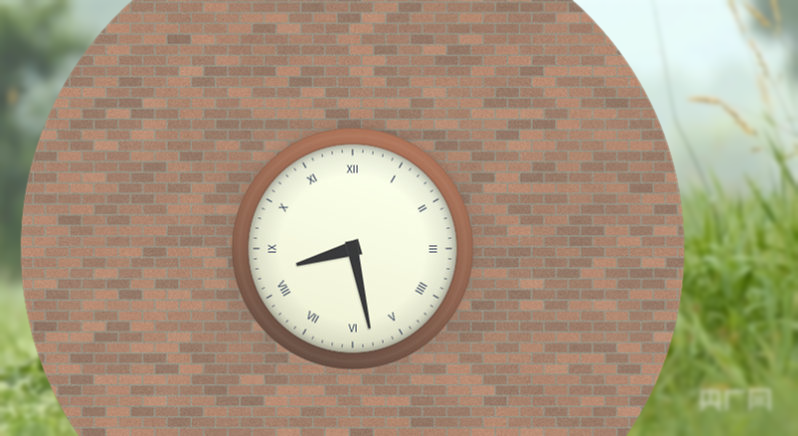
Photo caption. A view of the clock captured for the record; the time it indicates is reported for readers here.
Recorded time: 8:28
